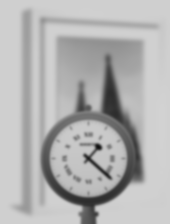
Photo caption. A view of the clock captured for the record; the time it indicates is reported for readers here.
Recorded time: 1:22
